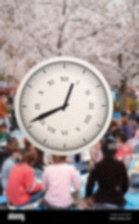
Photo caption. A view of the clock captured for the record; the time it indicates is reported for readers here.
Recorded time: 12:41
